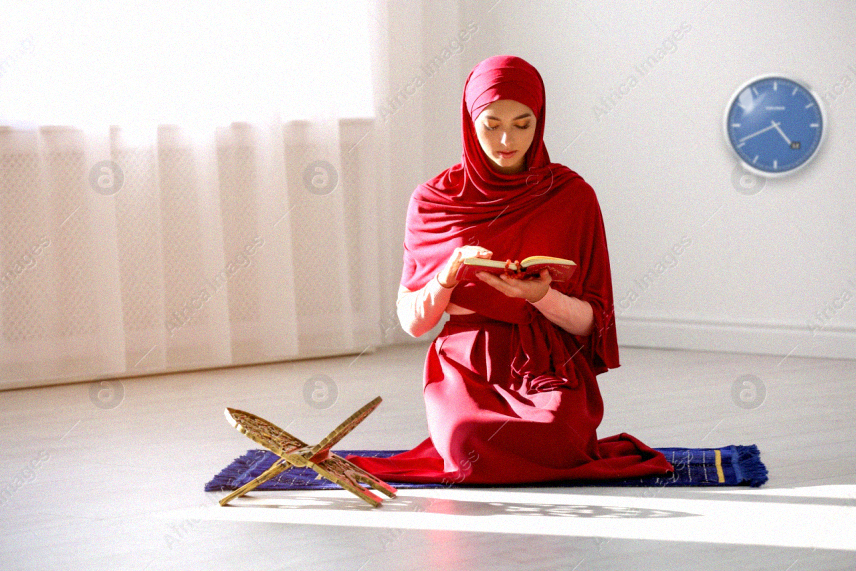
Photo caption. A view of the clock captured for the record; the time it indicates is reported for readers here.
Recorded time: 4:41
